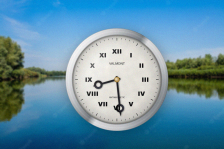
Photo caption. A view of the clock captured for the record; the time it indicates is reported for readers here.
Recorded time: 8:29
